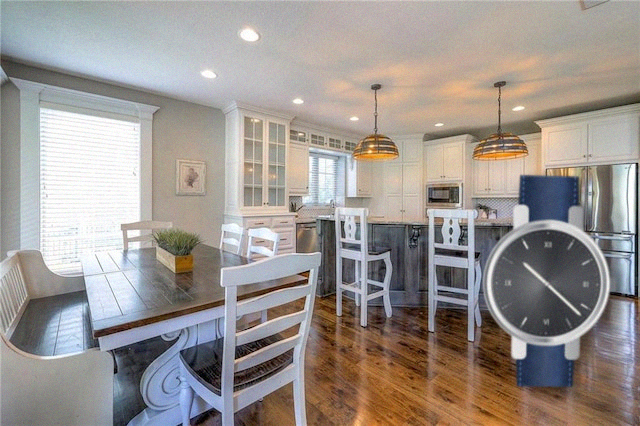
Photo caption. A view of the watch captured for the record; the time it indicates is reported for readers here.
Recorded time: 10:22
